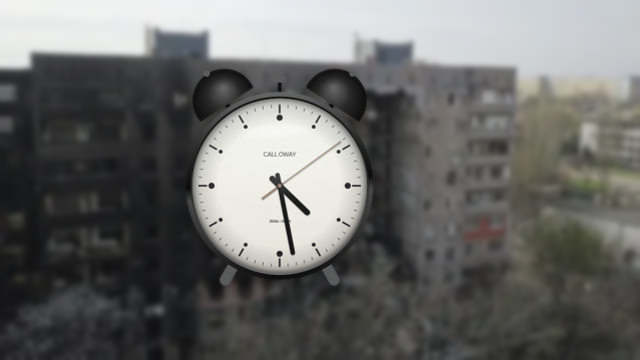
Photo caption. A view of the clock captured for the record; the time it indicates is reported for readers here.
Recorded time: 4:28:09
